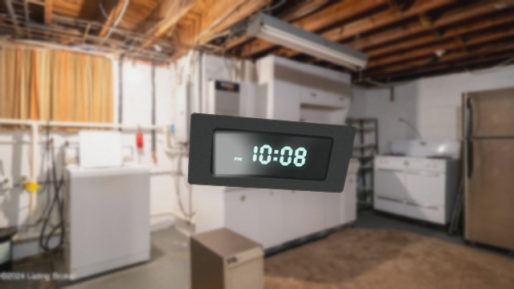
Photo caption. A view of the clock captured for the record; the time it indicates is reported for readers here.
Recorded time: 10:08
